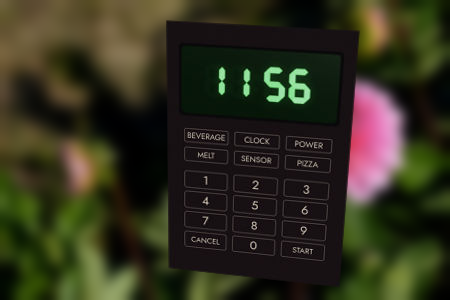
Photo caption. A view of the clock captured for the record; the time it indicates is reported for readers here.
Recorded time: 11:56
